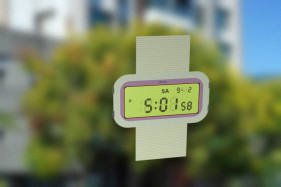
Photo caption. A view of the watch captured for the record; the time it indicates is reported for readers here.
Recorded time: 5:01:58
